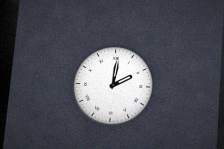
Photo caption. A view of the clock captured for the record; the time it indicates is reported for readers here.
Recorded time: 2:01
